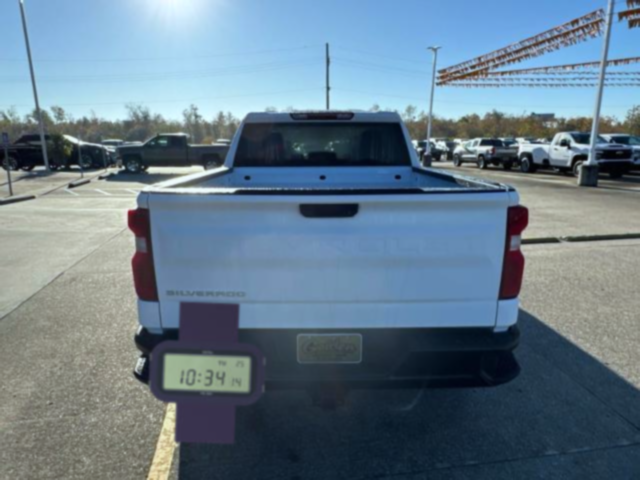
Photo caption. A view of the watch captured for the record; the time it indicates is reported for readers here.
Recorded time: 10:34
